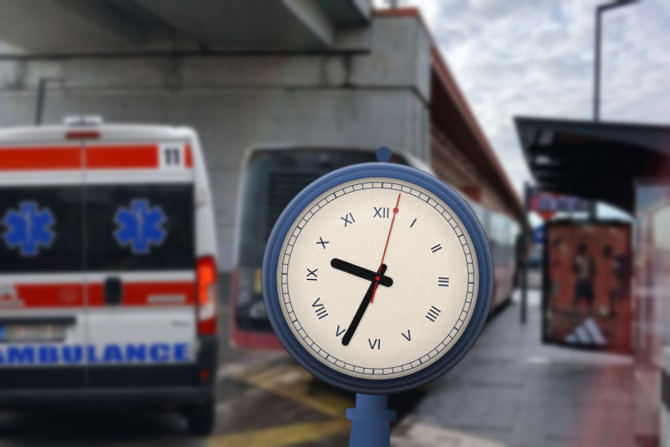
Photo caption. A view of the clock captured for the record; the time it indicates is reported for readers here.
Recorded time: 9:34:02
